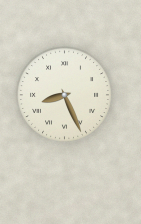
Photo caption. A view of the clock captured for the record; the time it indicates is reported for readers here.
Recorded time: 8:26
